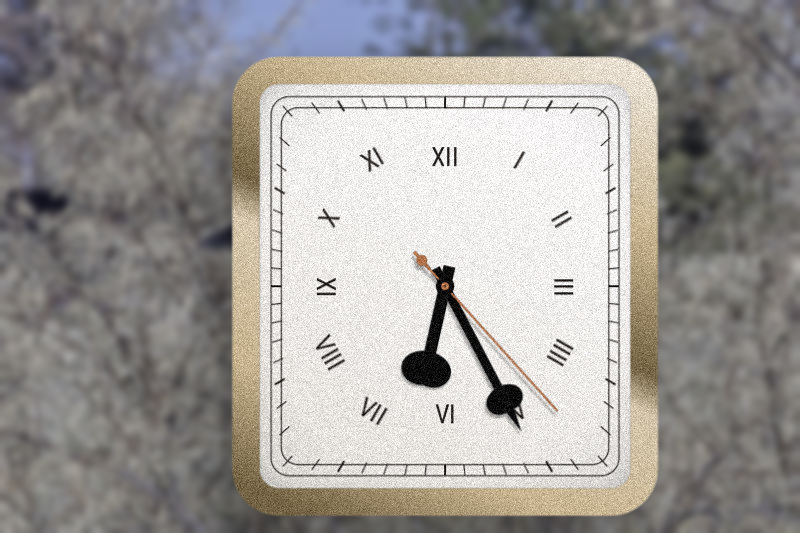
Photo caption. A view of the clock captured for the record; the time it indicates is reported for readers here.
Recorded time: 6:25:23
